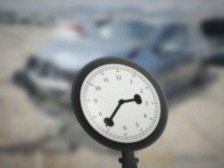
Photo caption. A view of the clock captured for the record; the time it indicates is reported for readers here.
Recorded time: 2:36
